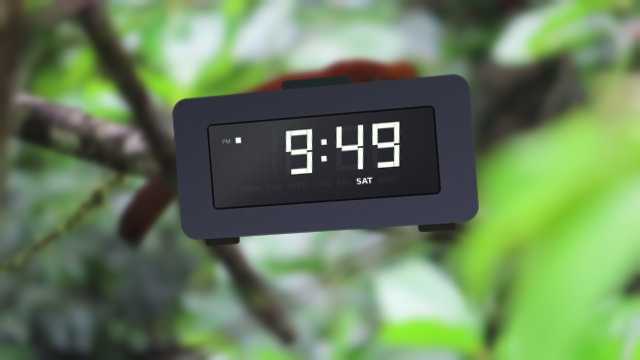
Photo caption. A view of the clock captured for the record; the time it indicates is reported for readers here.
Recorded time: 9:49
